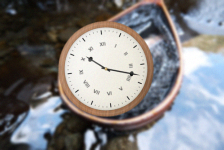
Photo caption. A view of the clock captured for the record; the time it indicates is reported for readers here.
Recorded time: 10:18
